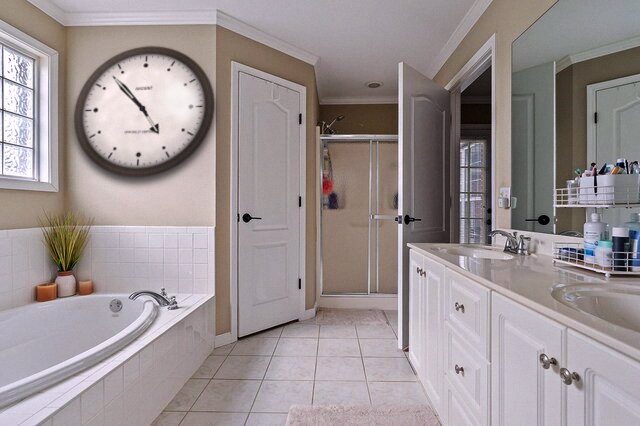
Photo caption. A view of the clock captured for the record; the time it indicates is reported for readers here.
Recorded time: 4:53
